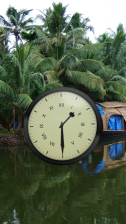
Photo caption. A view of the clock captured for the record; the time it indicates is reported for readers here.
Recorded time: 1:30
